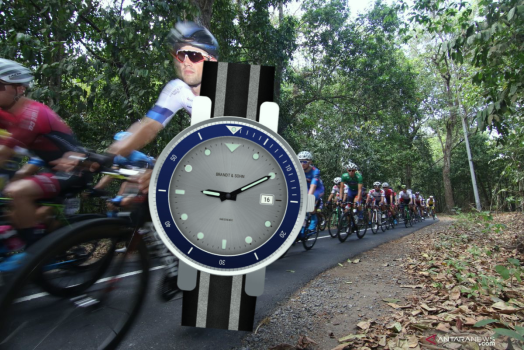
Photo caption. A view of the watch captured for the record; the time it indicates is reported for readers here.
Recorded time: 9:10
